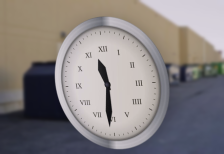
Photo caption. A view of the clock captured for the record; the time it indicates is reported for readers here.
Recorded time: 11:31
